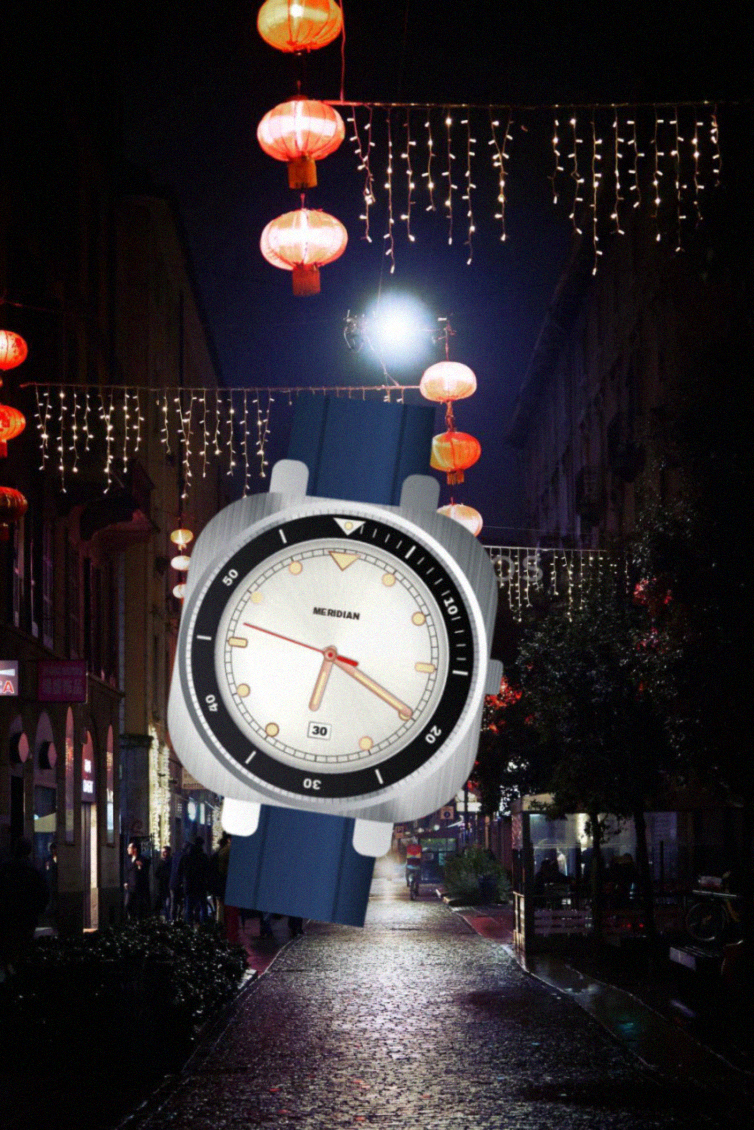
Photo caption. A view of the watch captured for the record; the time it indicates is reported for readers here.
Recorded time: 6:19:47
